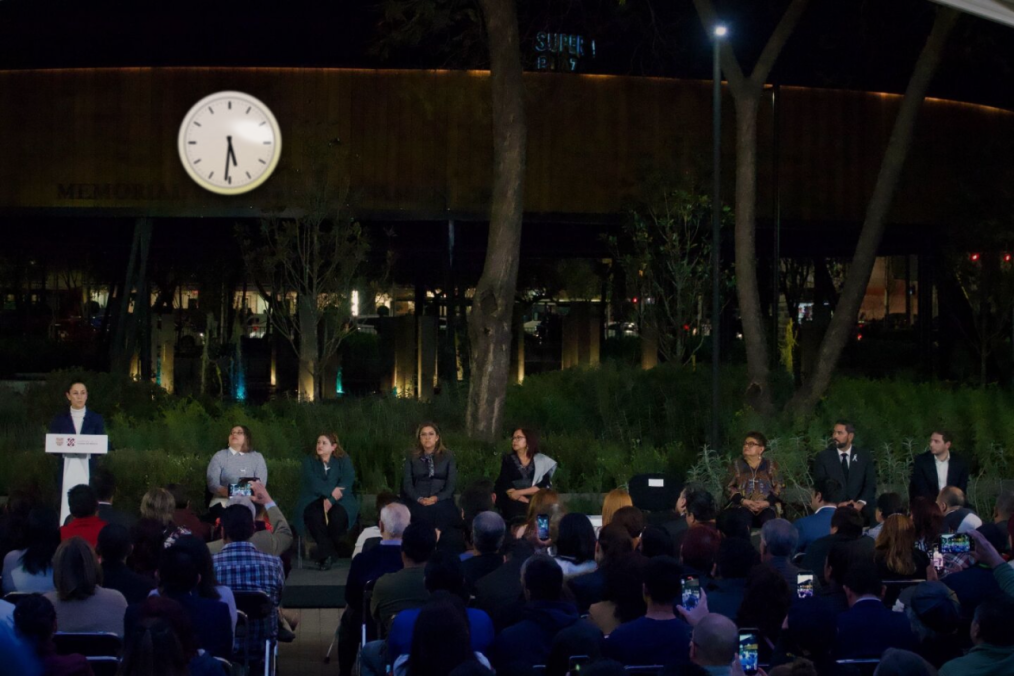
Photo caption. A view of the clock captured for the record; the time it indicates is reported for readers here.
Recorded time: 5:31
